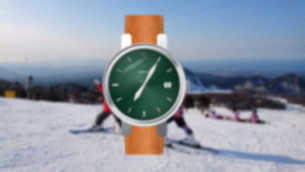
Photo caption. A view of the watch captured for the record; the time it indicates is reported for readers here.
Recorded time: 7:05
